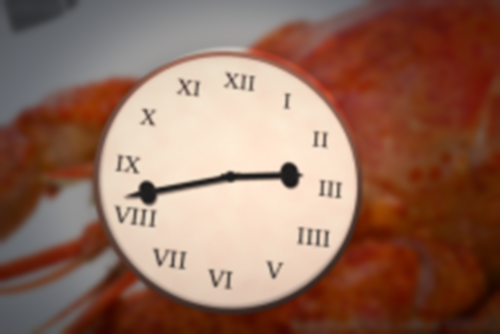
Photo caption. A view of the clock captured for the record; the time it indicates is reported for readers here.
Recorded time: 2:42
